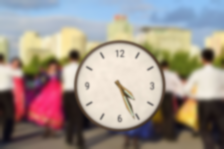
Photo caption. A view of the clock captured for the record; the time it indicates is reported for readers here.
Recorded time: 4:26
